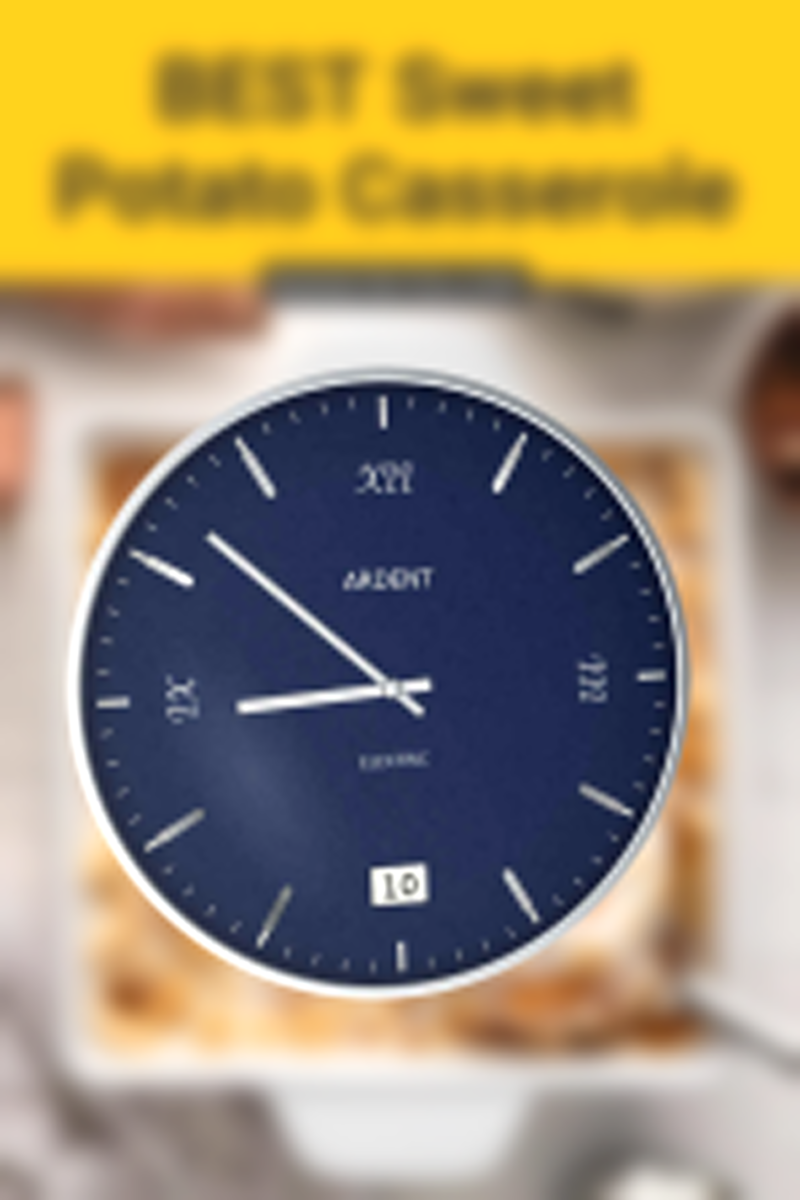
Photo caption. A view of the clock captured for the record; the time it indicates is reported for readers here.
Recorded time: 8:52
